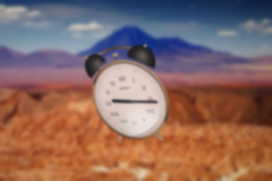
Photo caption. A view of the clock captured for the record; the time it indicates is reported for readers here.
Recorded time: 9:16
